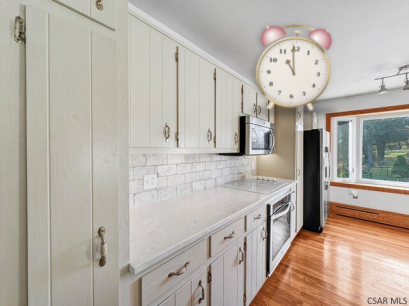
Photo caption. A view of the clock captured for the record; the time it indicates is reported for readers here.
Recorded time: 10:59
